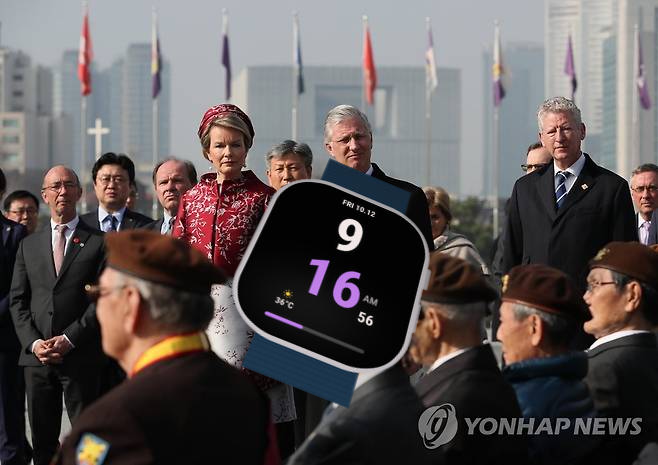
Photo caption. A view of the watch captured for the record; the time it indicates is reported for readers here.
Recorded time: 9:16:56
